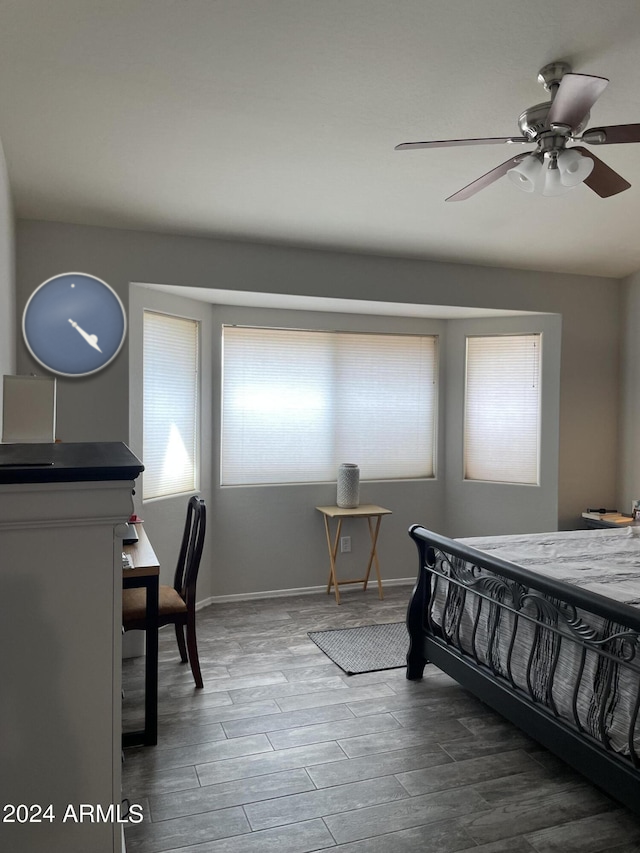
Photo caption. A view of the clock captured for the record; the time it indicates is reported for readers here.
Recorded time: 4:23
